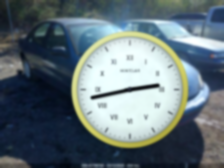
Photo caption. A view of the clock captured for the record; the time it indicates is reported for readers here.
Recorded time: 2:43
